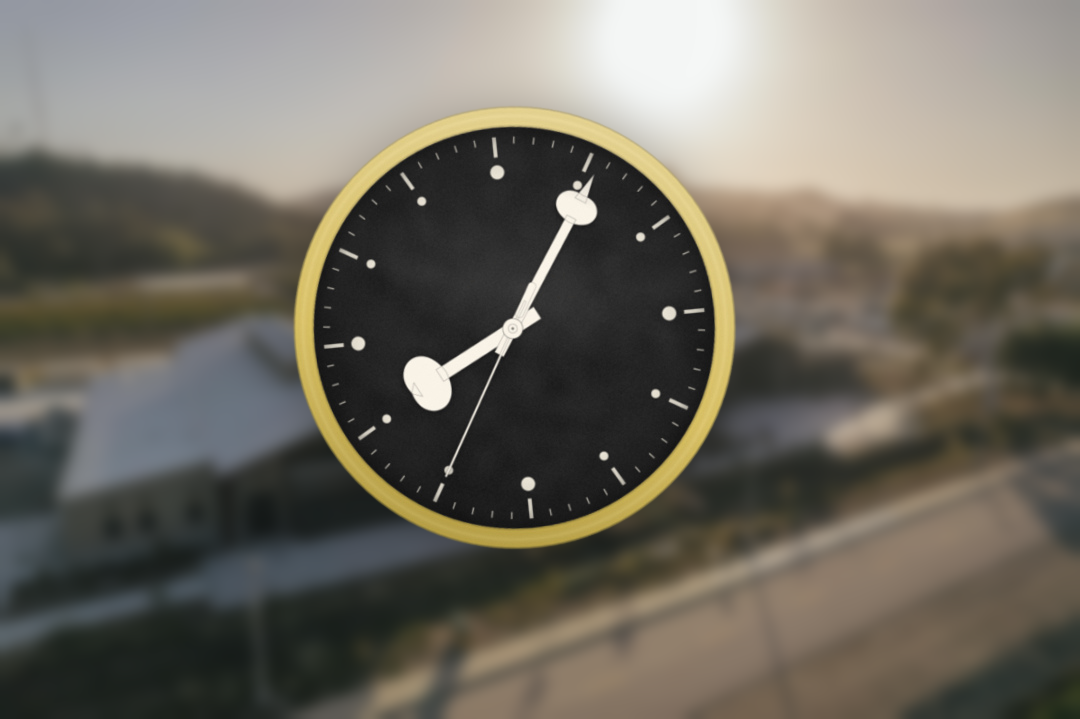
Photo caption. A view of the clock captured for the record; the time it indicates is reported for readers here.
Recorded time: 8:05:35
